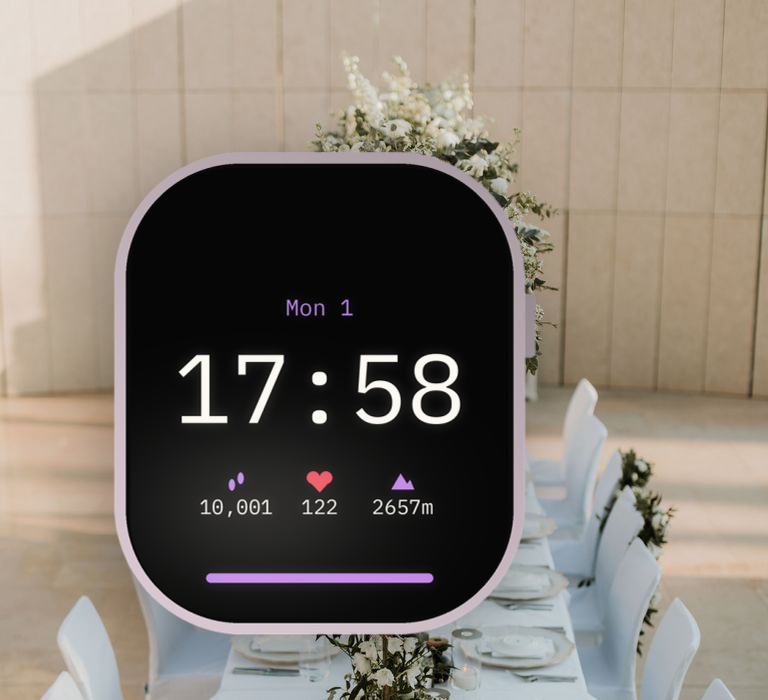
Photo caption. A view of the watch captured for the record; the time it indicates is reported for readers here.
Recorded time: 17:58
